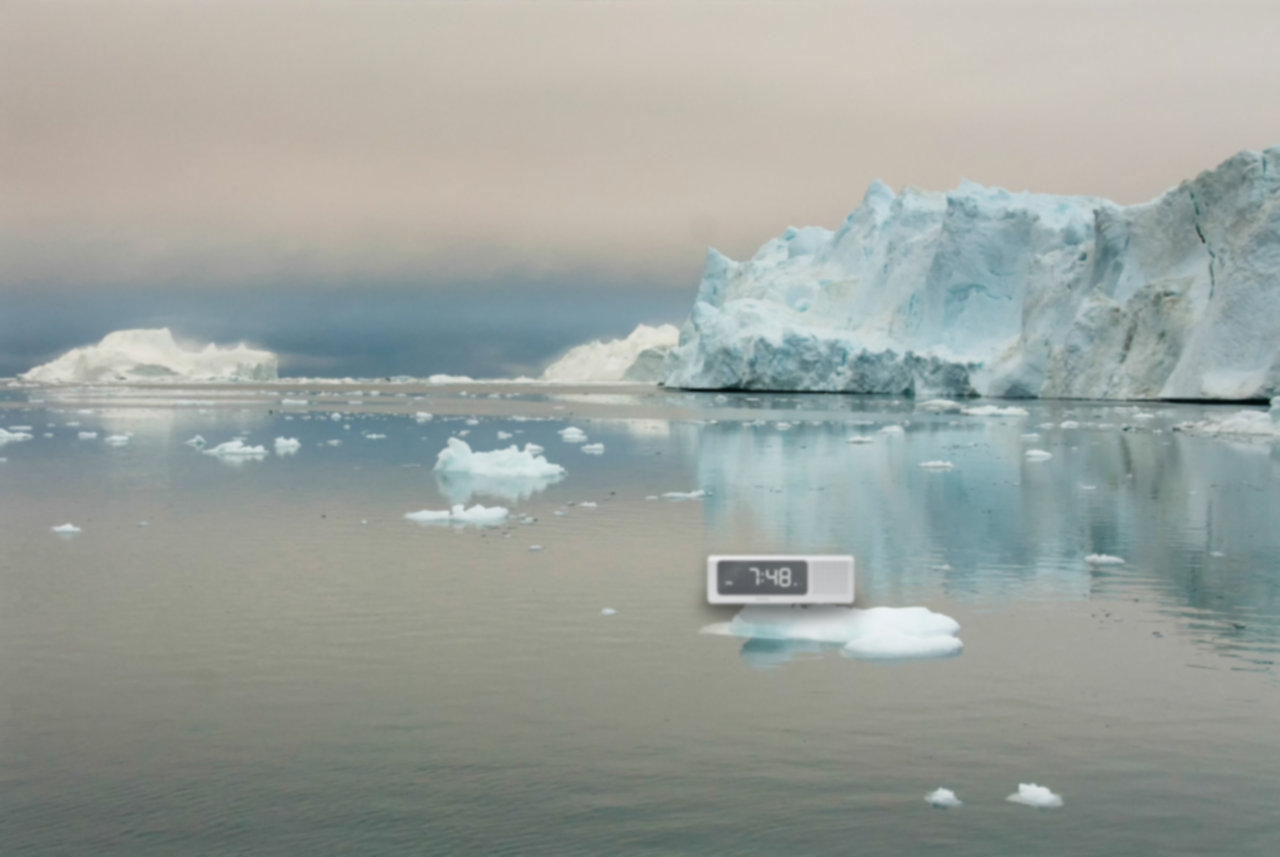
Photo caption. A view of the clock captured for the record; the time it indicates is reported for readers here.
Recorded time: 7:48
